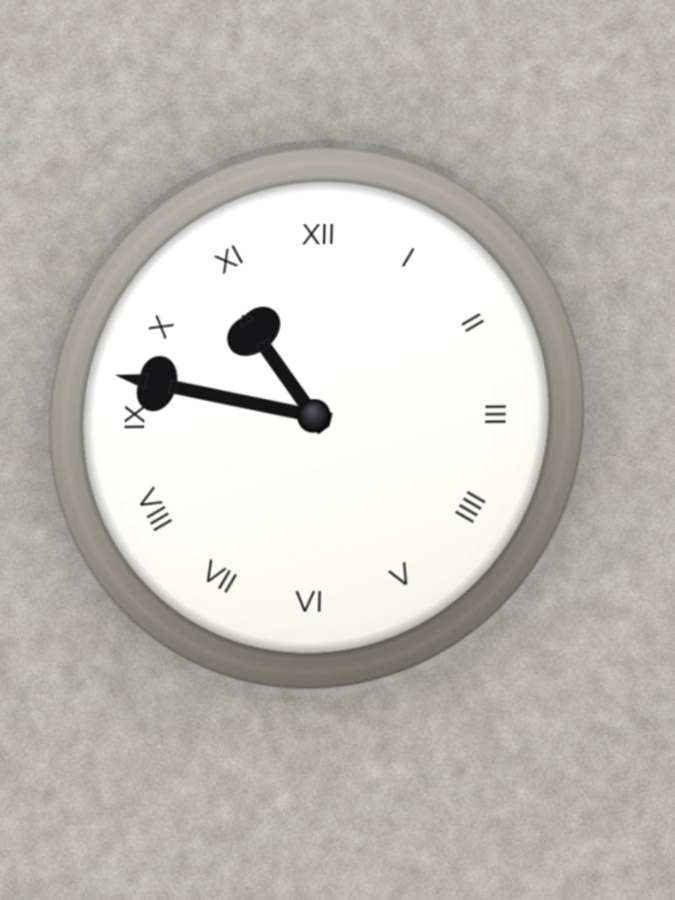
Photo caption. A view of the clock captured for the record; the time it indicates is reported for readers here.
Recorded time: 10:47
